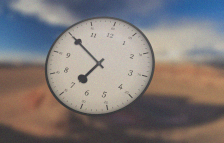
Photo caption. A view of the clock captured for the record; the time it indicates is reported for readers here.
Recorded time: 6:50
